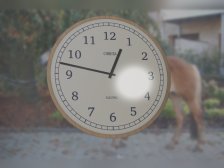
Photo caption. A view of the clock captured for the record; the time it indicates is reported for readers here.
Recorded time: 12:47
